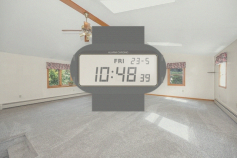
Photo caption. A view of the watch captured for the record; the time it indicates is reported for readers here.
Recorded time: 10:48:39
